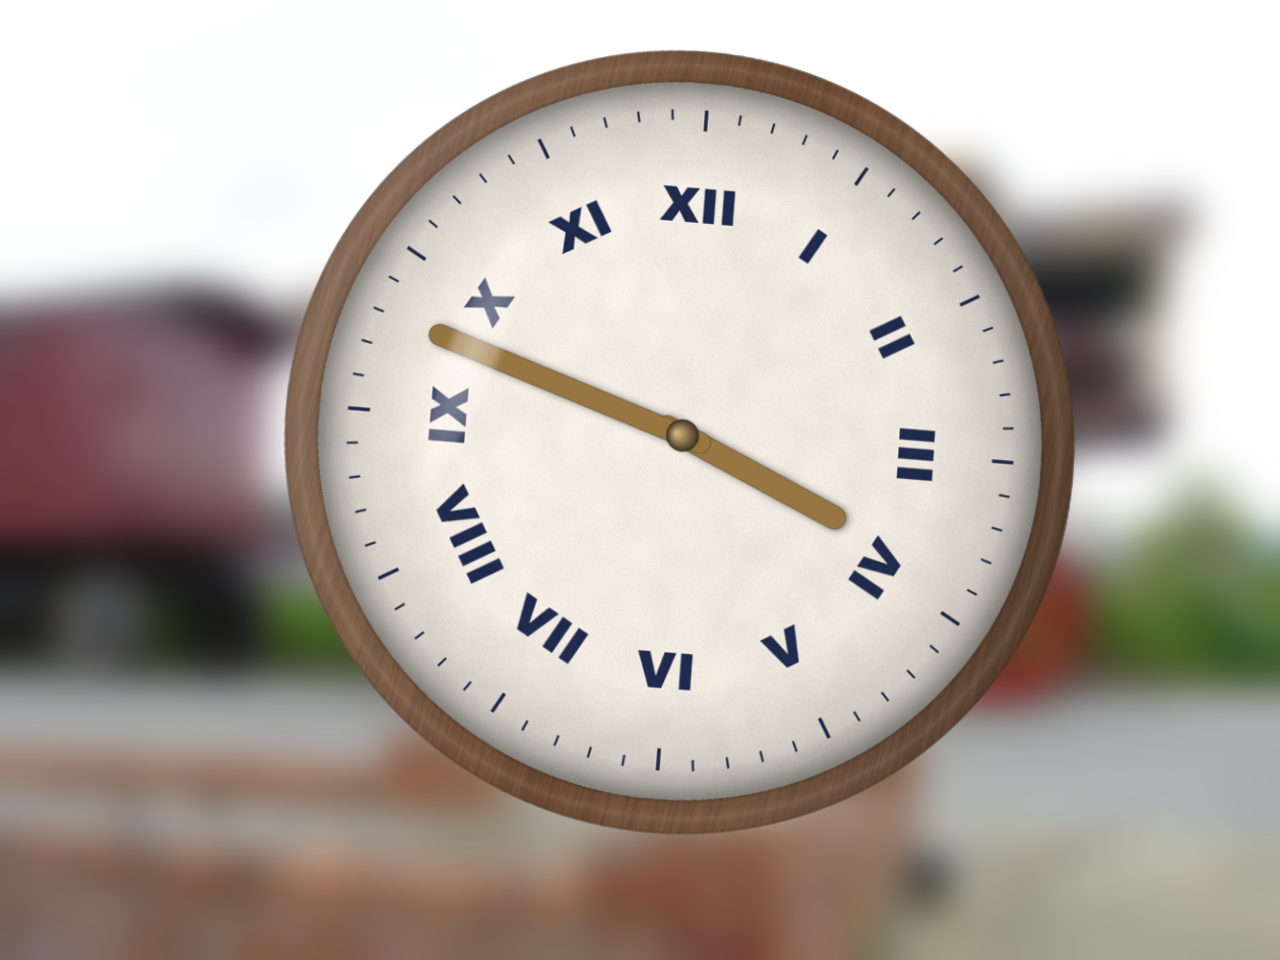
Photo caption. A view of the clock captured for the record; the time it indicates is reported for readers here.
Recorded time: 3:48
